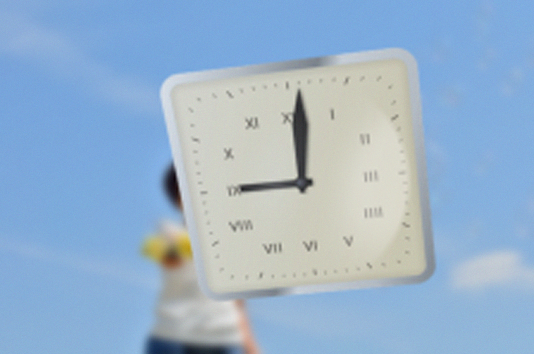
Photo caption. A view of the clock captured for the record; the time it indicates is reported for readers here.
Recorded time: 9:01
